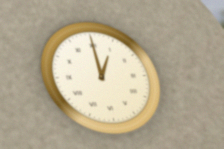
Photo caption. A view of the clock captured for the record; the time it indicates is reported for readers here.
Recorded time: 1:00
